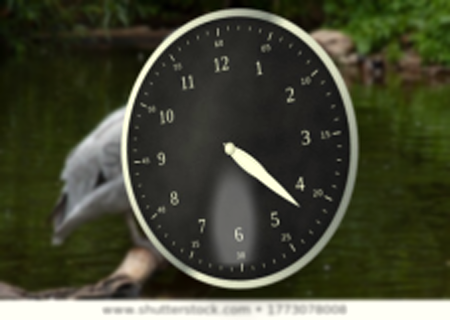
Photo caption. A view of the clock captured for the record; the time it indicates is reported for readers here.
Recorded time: 4:22
